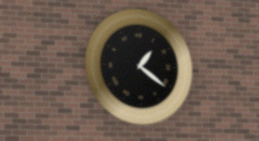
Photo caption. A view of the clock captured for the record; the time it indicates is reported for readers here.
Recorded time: 1:21
